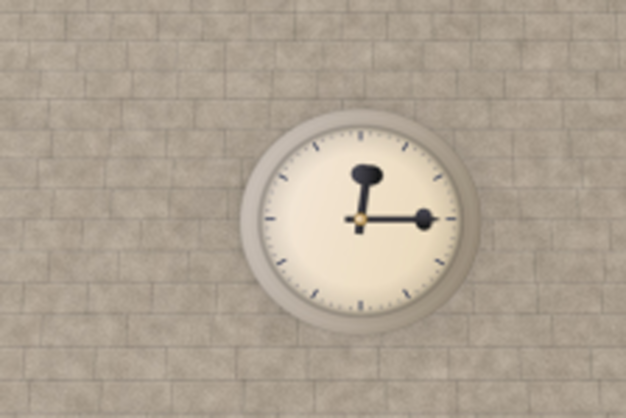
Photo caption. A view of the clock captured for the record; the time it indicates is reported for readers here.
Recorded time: 12:15
